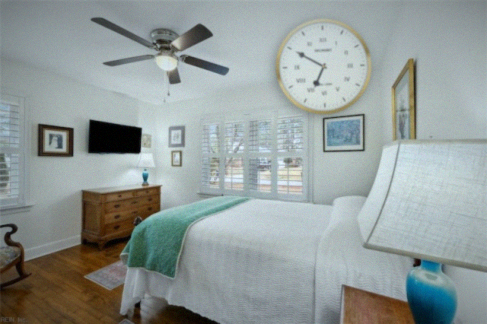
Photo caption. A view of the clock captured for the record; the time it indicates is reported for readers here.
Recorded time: 6:50
